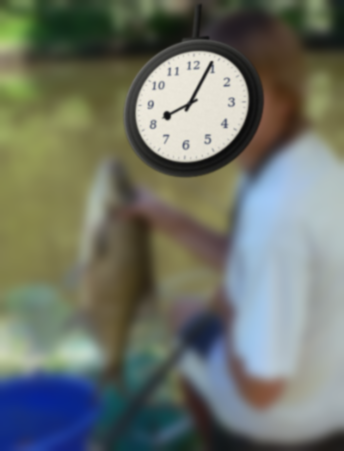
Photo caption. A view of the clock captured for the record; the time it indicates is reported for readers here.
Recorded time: 8:04
